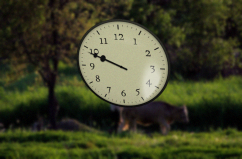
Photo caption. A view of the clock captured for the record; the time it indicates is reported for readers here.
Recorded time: 9:49
